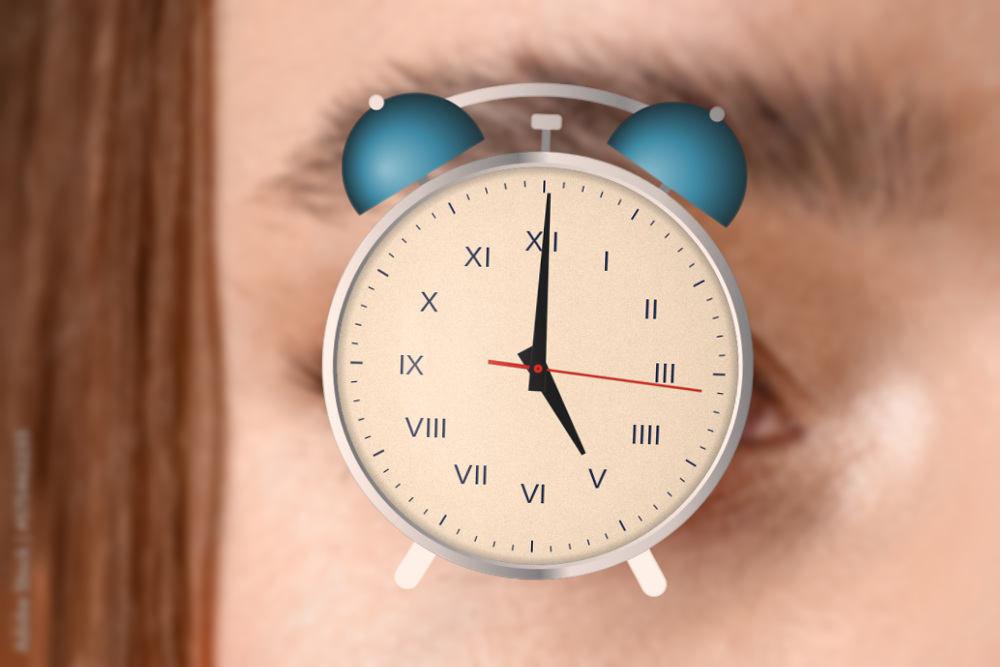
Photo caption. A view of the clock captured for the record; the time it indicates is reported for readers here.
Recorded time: 5:00:16
